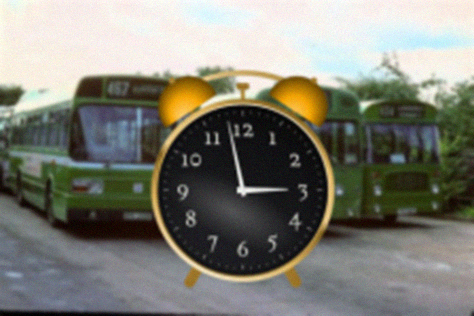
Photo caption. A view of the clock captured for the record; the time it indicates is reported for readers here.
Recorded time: 2:58
